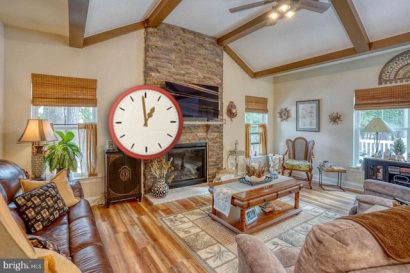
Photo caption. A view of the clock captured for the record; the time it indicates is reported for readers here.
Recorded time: 12:59
